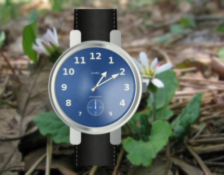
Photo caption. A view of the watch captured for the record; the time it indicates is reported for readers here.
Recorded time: 1:10
